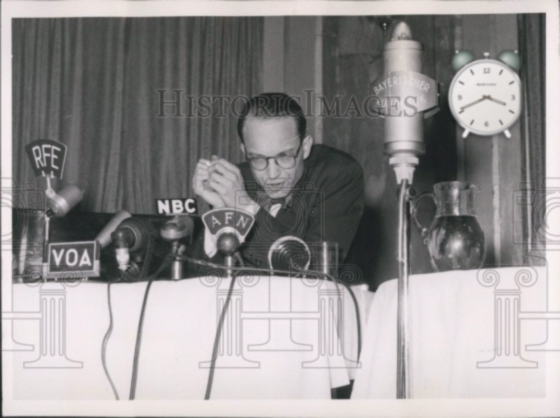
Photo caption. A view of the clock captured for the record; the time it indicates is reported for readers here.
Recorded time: 3:41
